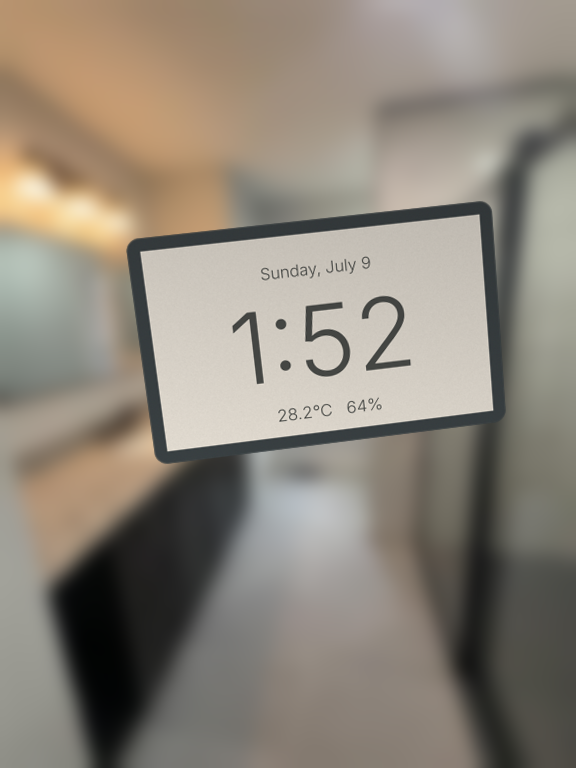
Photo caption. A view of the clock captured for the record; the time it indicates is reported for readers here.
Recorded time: 1:52
